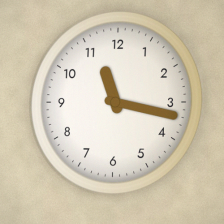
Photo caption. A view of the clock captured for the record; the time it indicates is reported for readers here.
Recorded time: 11:17
